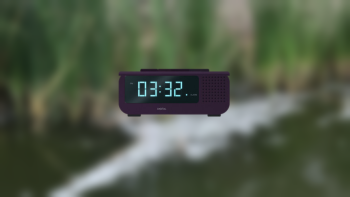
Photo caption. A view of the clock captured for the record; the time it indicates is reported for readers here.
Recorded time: 3:32
